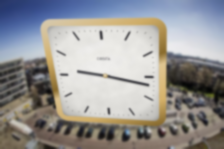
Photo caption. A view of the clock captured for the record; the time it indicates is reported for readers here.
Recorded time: 9:17
